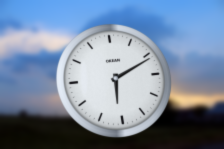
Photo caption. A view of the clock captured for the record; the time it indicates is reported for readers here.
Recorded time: 6:11
